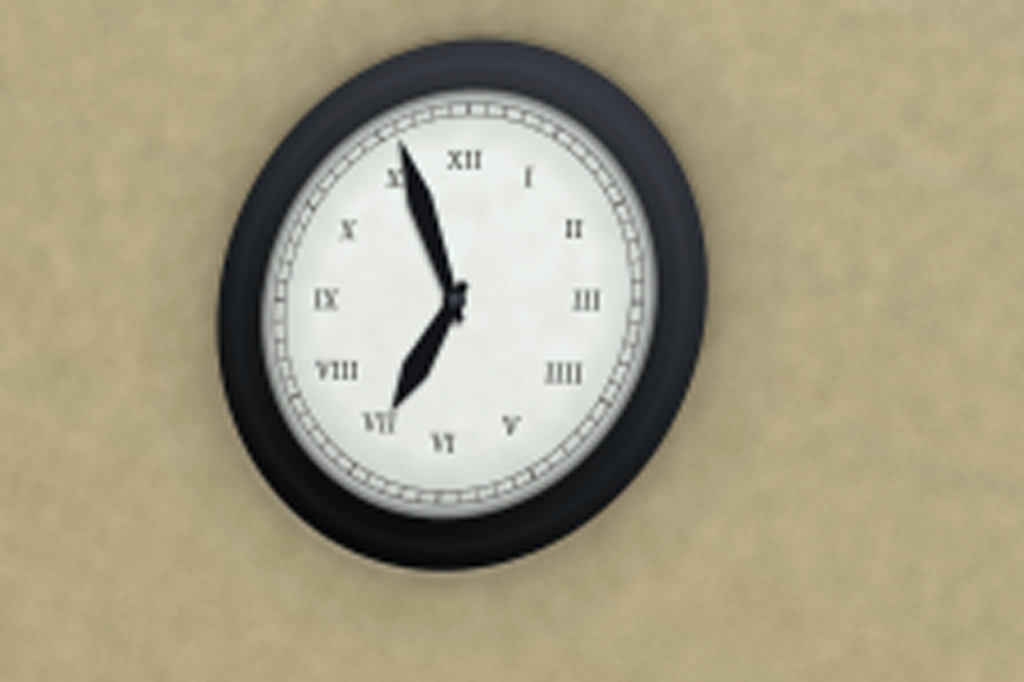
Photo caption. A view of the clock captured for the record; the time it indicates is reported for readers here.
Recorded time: 6:56
